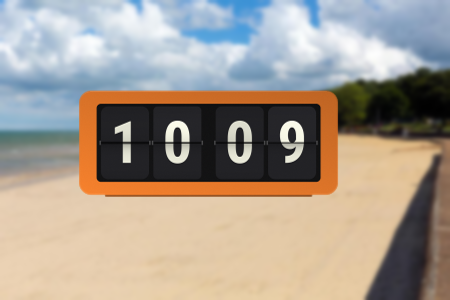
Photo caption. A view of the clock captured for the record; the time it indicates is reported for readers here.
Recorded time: 10:09
